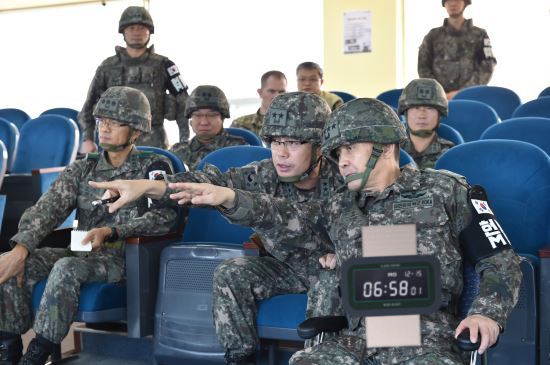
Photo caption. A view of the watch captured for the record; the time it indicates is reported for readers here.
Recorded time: 6:58
